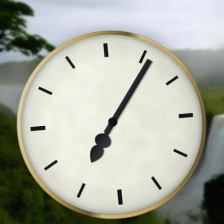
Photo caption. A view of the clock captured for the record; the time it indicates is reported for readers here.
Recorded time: 7:06
